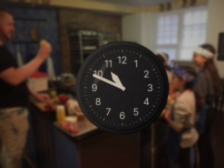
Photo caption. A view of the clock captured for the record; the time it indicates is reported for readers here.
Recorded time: 10:49
